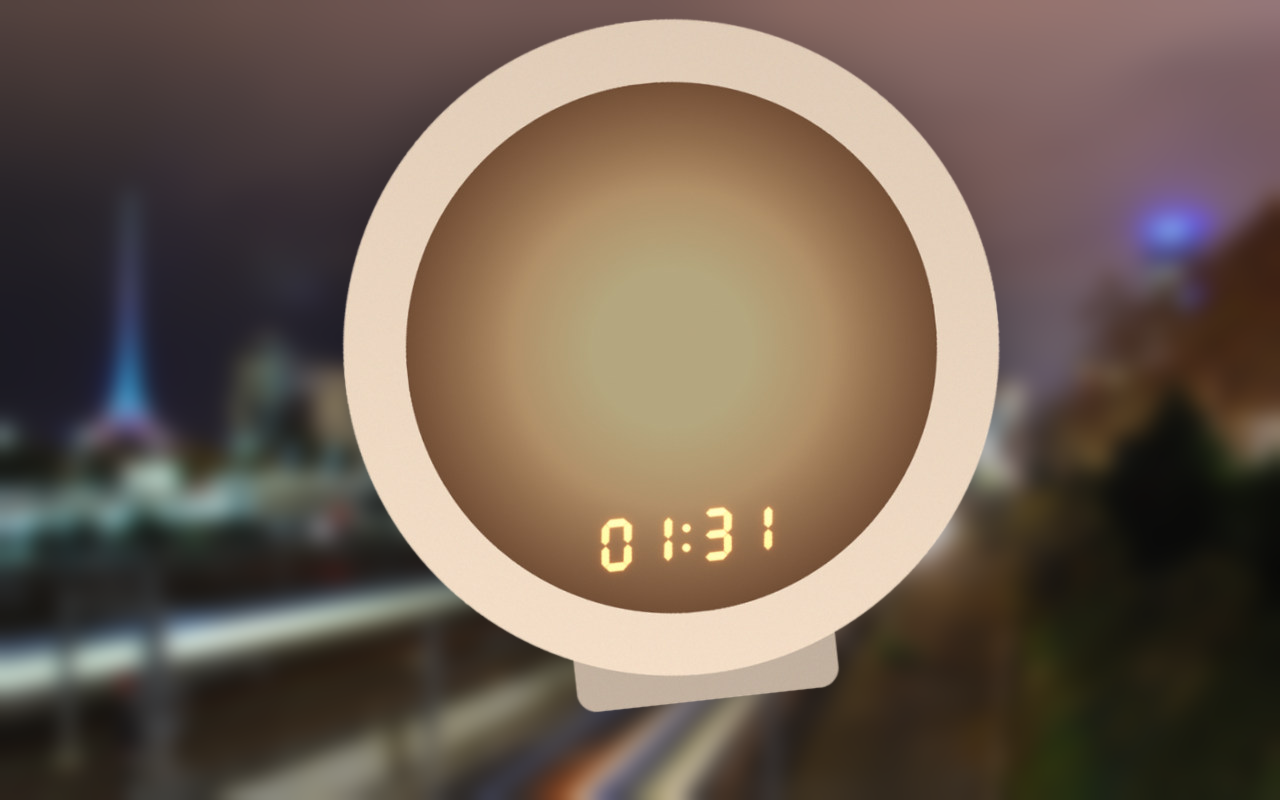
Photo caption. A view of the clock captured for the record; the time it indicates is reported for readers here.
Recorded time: 1:31
